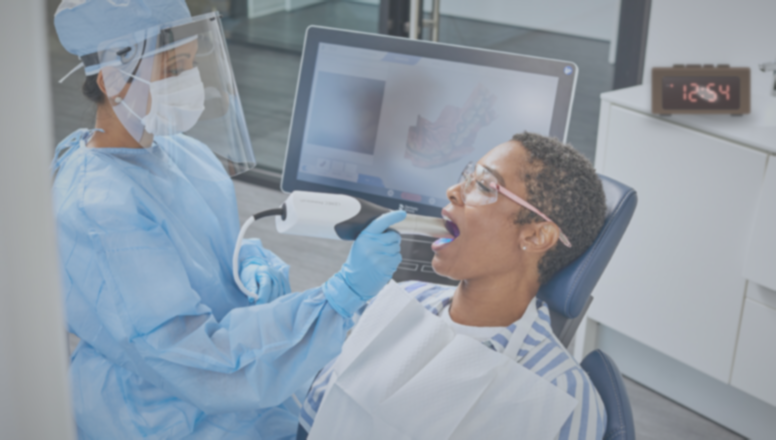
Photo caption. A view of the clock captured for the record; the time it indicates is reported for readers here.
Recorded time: 12:54
